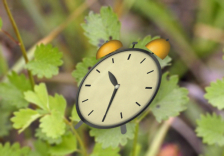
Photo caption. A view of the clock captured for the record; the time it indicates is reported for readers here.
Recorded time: 10:30
